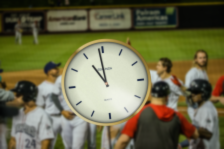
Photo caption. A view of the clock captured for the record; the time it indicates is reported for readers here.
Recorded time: 10:59
